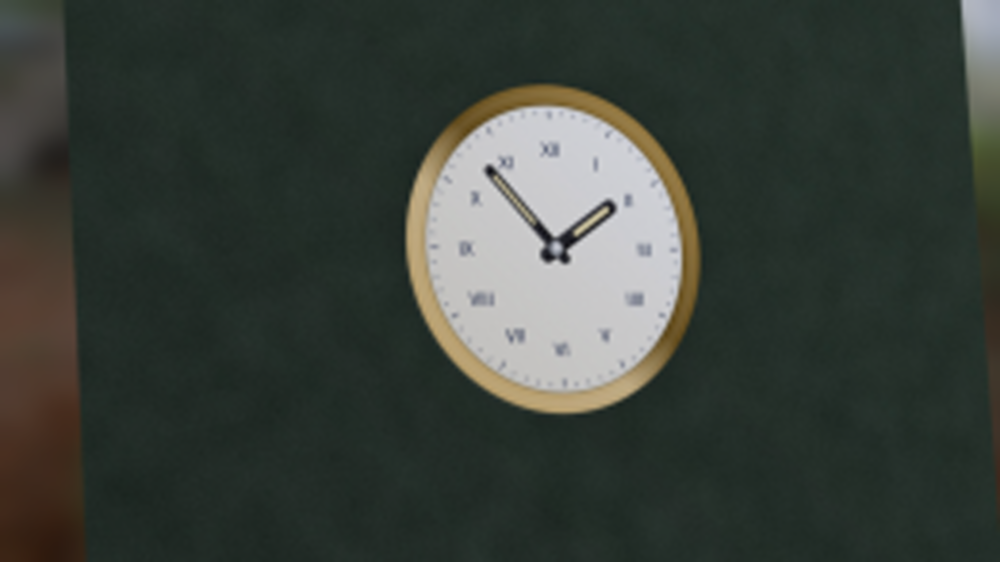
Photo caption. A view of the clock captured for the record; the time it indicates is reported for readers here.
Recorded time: 1:53
